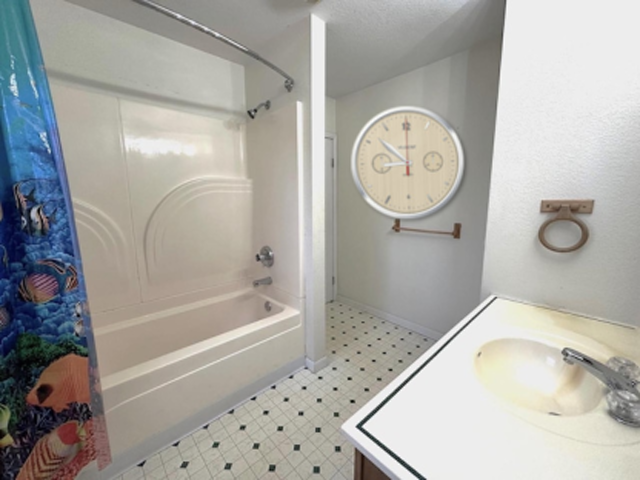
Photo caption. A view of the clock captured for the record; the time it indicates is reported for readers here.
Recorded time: 8:52
